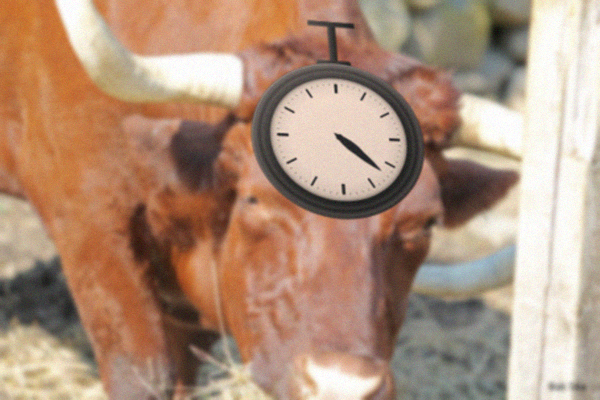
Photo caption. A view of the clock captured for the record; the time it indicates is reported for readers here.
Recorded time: 4:22
